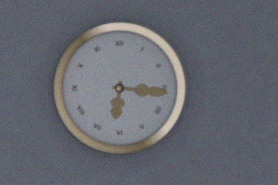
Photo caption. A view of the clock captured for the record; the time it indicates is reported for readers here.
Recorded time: 6:16
